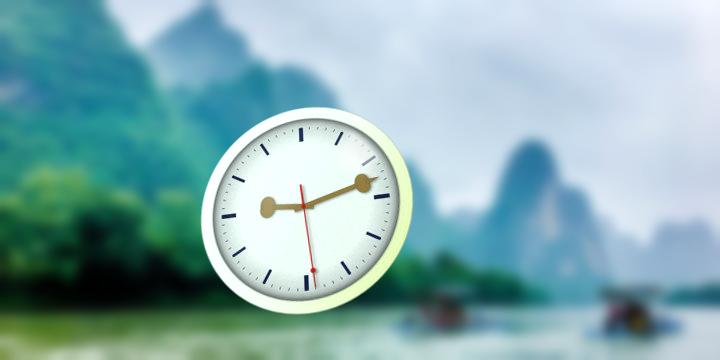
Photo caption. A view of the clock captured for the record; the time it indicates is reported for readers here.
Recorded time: 9:12:29
